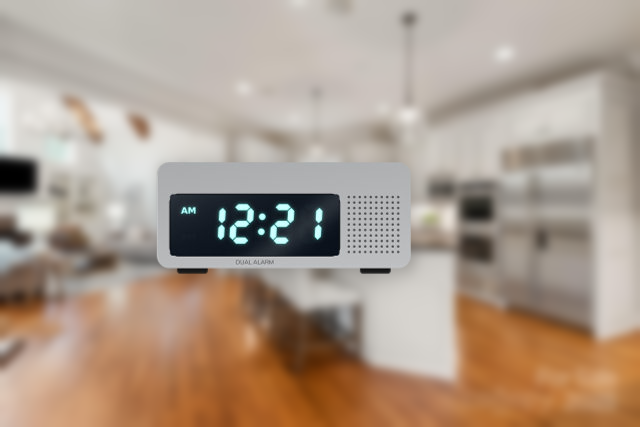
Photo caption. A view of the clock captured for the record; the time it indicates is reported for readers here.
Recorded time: 12:21
